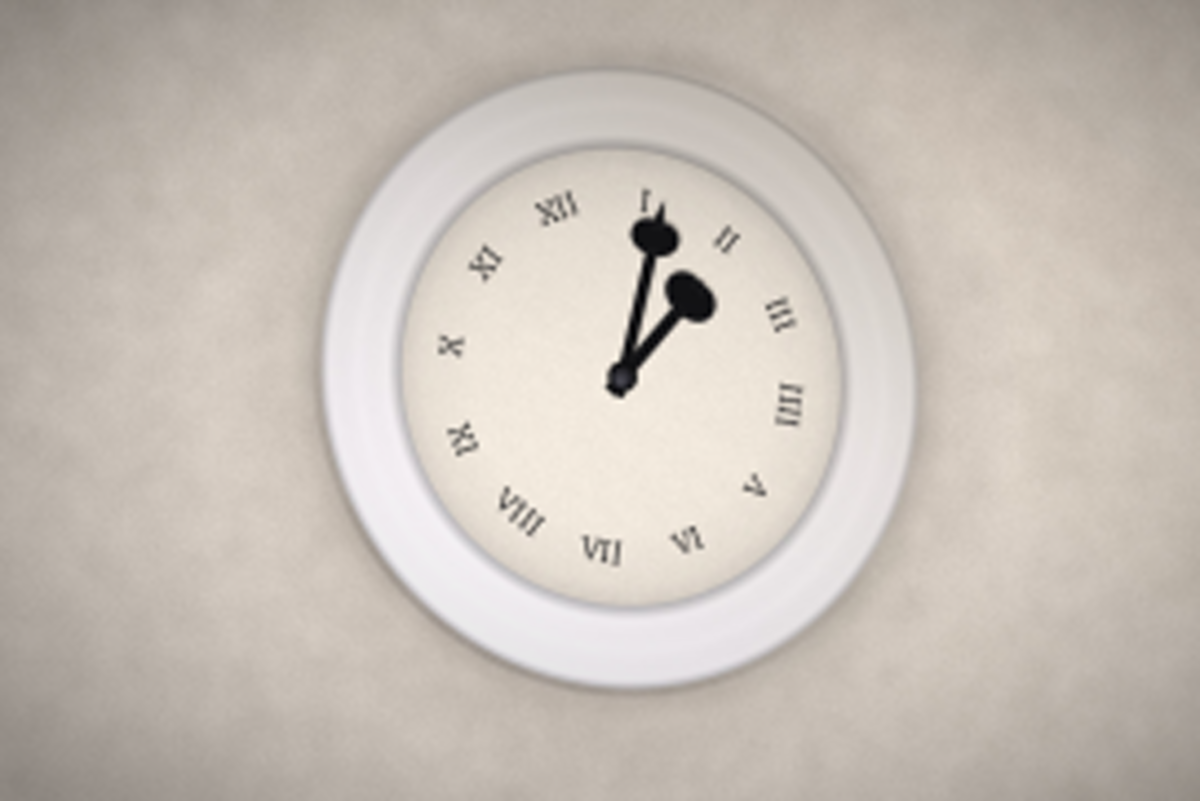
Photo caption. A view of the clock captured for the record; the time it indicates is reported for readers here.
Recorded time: 2:06
